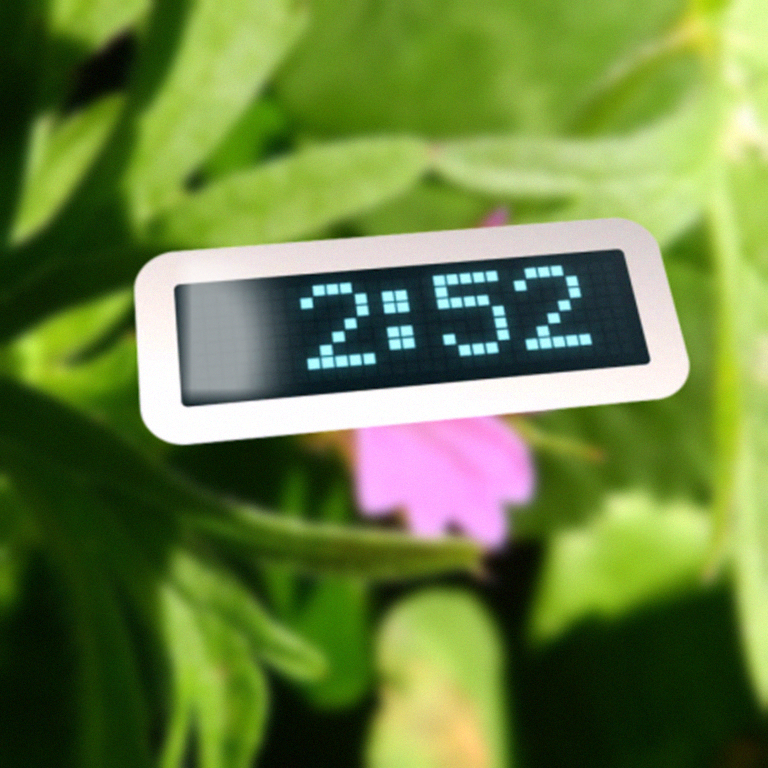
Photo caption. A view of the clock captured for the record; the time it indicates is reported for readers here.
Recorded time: 2:52
